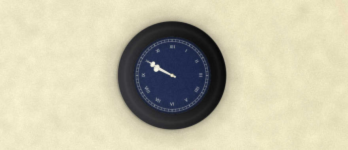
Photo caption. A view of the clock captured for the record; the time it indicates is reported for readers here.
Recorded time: 9:50
